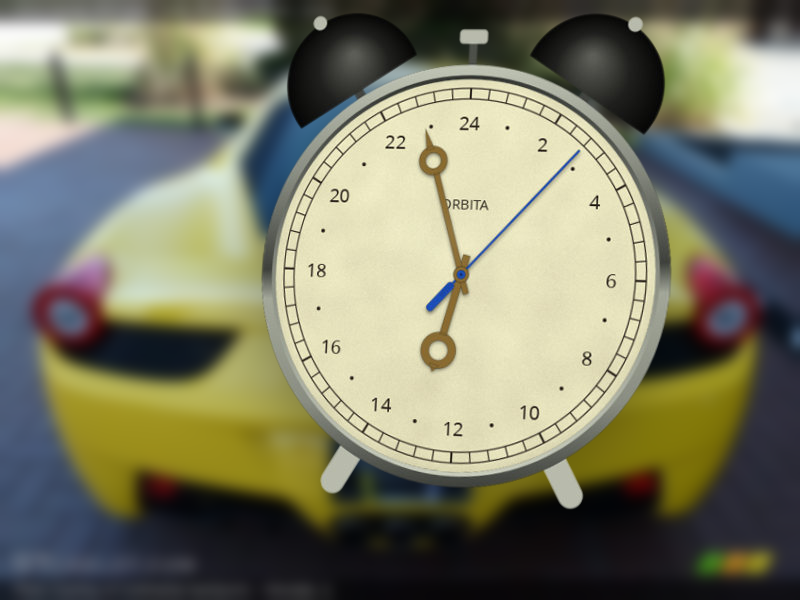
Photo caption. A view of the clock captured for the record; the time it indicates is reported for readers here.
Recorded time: 12:57:07
